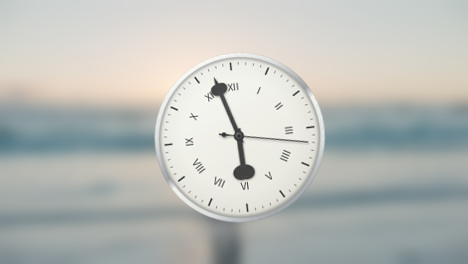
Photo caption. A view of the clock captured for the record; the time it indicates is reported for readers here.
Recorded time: 5:57:17
